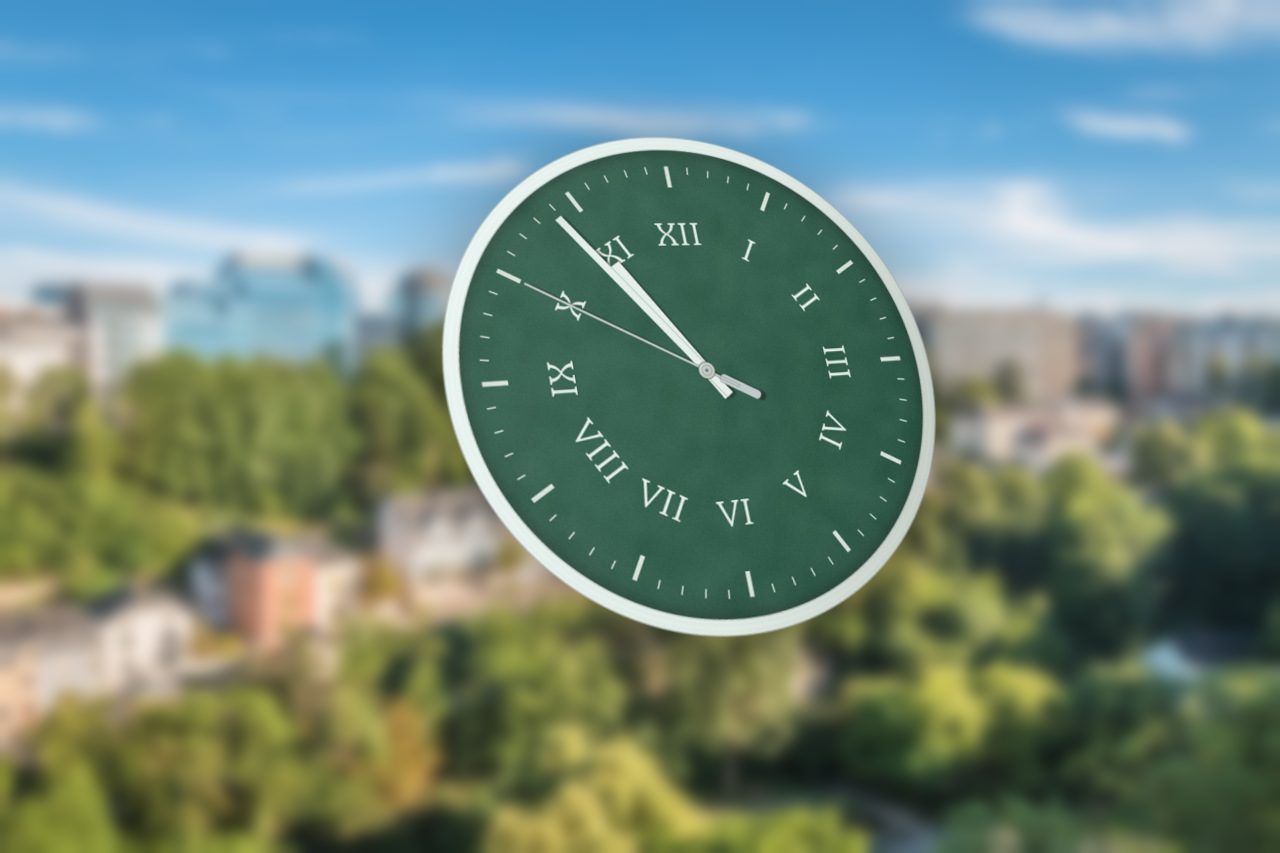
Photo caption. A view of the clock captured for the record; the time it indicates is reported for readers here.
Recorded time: 10:53:50
